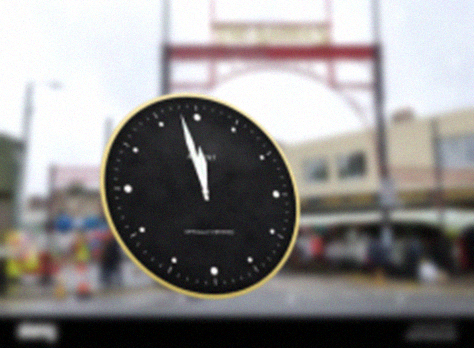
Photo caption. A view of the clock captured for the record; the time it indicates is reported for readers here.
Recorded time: 11:58
